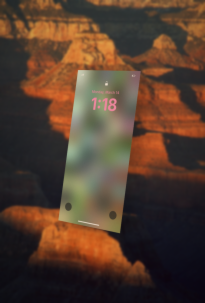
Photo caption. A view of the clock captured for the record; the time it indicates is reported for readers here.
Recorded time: 1:18
